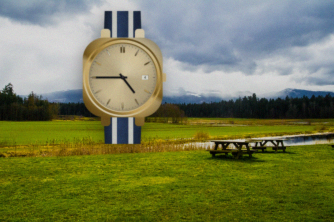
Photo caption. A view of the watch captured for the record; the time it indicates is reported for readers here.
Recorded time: 4:45
